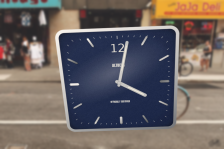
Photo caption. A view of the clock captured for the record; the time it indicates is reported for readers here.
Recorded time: 4:02
